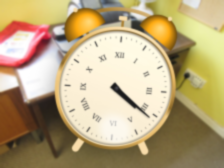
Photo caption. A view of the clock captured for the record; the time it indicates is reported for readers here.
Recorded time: 4:21
